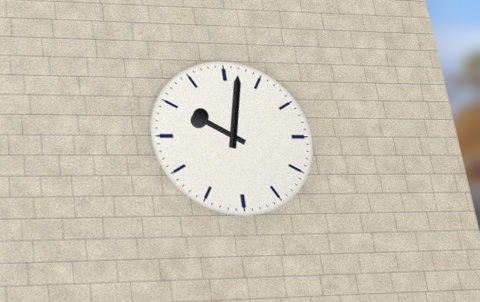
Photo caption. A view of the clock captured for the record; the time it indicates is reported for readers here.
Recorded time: 10:02
